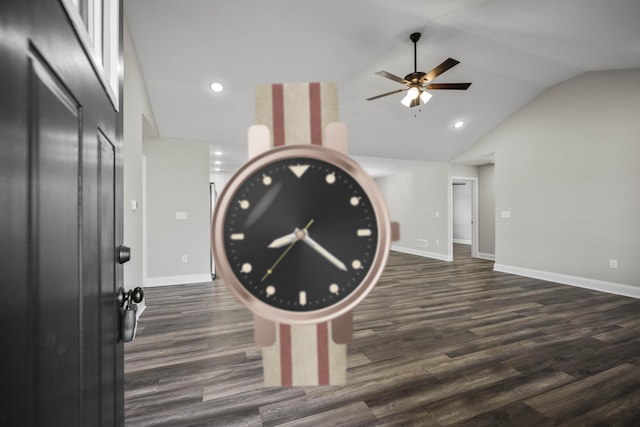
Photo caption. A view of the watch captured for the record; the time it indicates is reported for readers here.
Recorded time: 8:21:37
